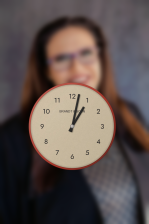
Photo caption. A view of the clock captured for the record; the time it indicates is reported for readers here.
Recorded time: 1:02
